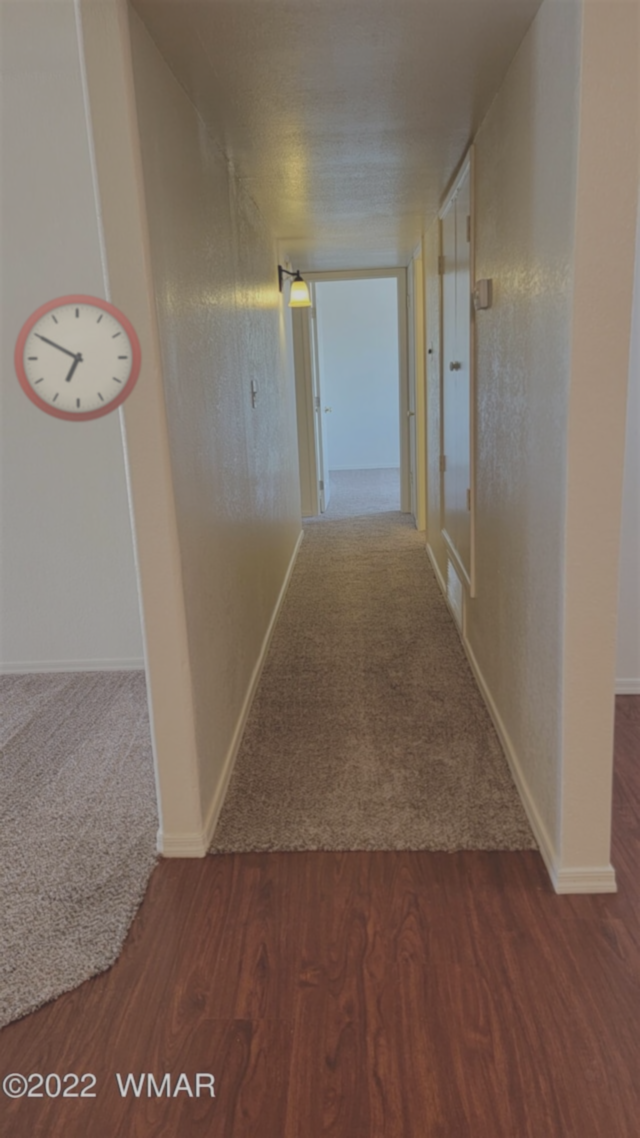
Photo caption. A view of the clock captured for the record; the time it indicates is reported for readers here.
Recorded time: 6:50
